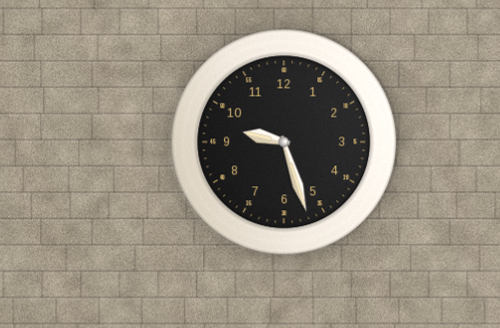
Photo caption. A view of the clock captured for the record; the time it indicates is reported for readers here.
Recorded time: 9:27
